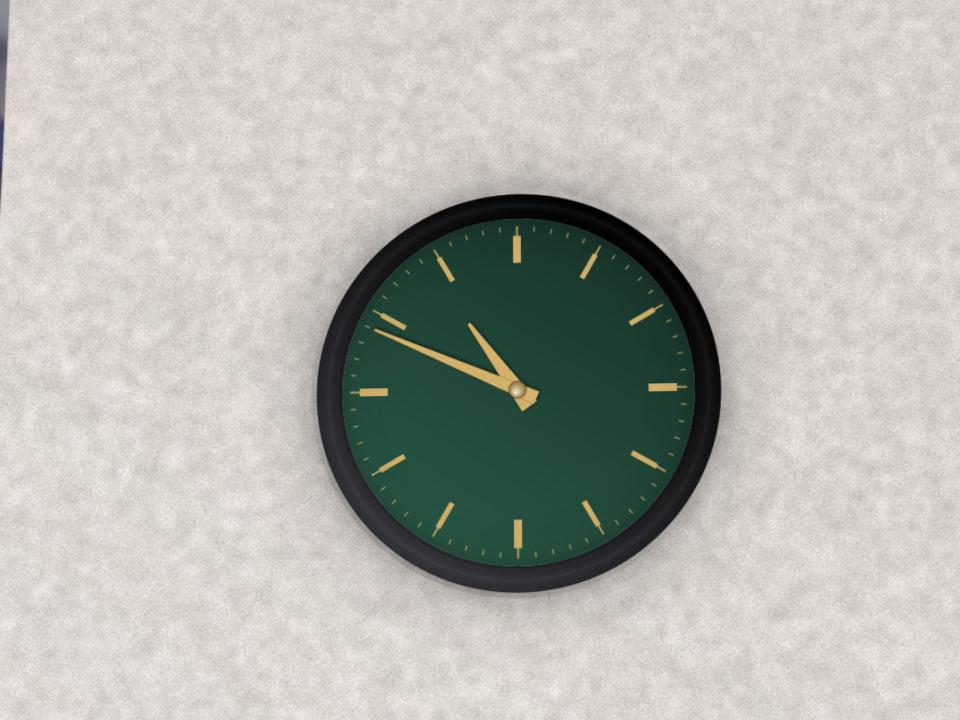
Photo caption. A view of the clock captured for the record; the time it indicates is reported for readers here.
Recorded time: 10:49
